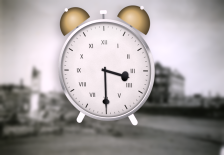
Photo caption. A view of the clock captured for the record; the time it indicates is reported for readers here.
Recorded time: 3:30
